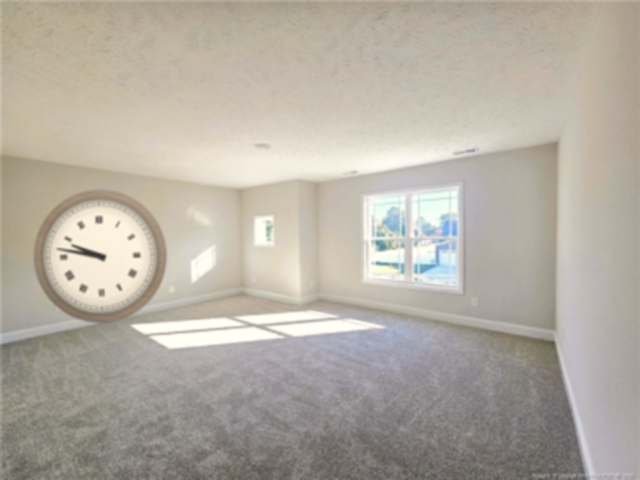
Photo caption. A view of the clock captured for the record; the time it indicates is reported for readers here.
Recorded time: 9:47
